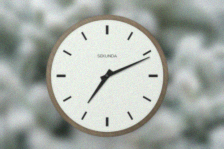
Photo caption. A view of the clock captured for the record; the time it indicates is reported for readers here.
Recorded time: 7:11
